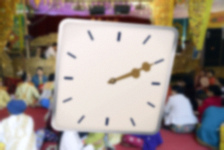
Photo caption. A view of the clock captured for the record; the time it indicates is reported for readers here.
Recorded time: 2:10
